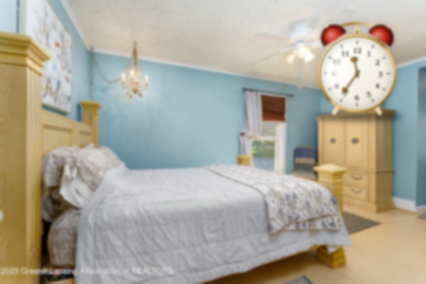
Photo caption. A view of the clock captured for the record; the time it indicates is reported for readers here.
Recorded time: 11:36
